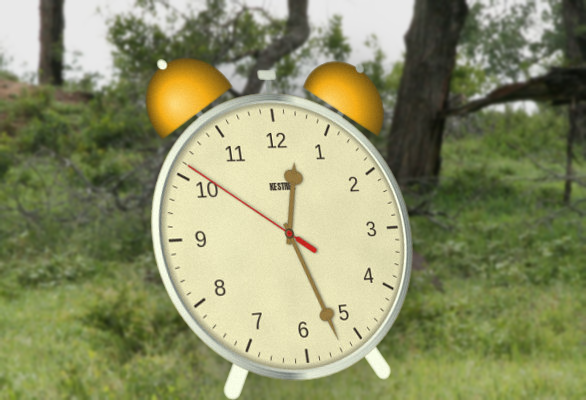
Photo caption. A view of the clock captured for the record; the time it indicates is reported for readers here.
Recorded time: 12:26:51
